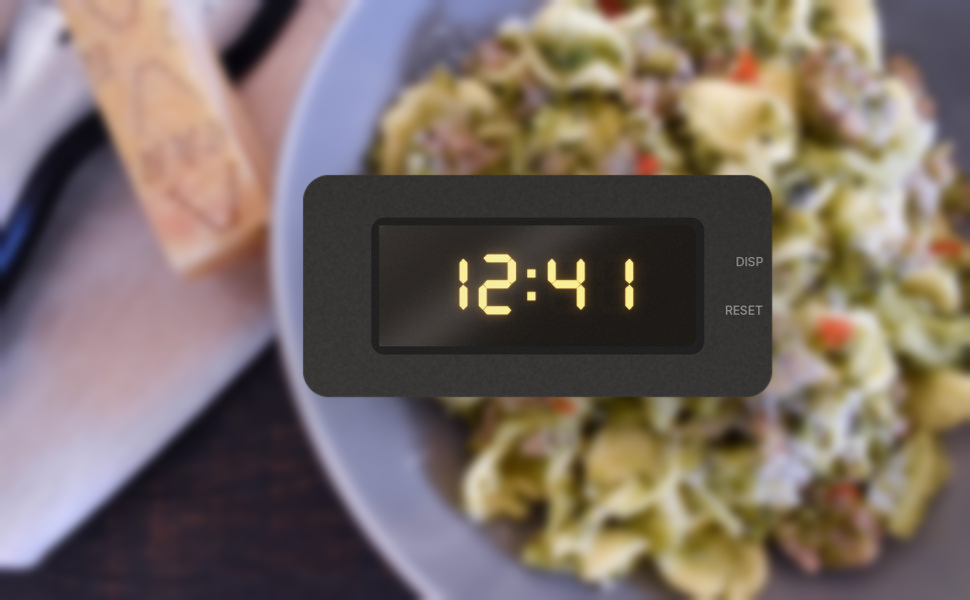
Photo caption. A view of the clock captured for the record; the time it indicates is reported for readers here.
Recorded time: 12:41
